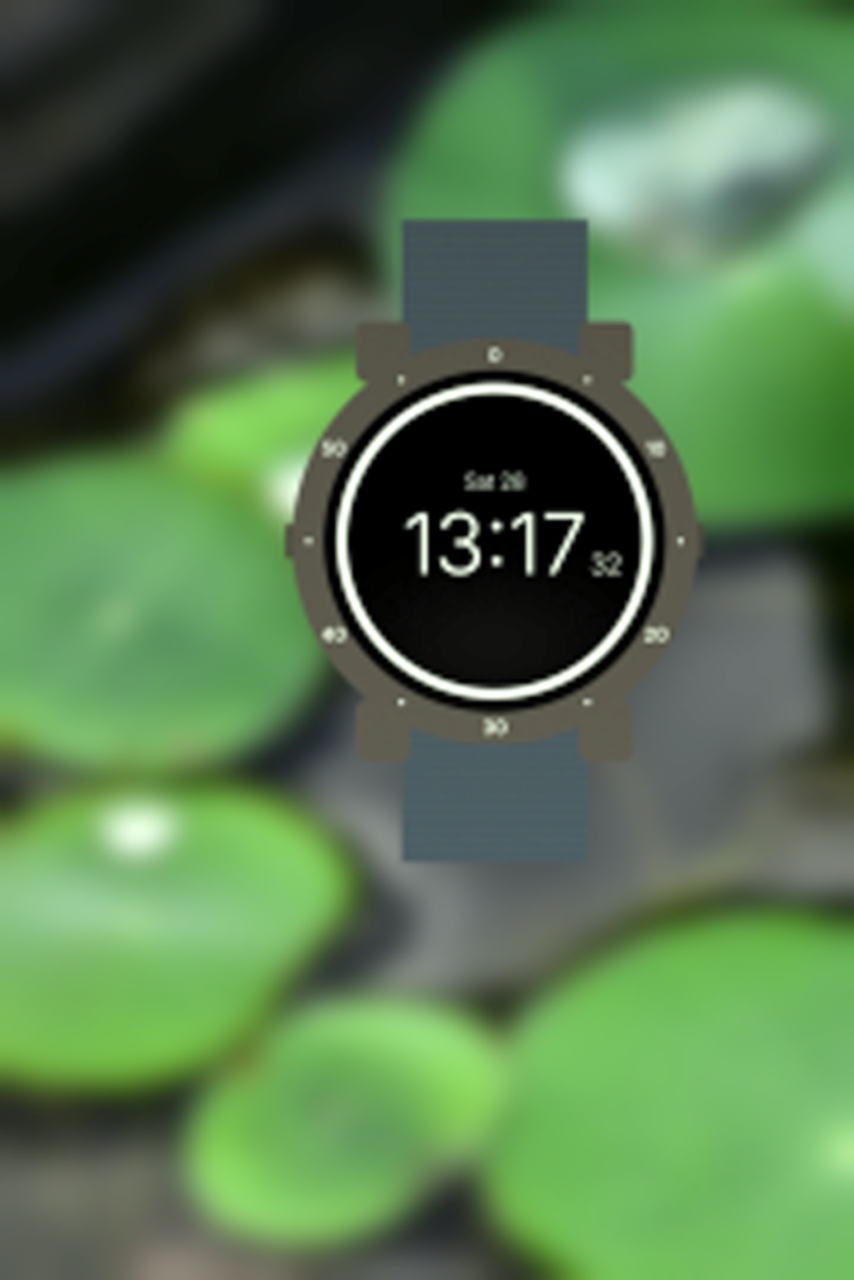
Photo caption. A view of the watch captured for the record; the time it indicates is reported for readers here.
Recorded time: 13:17
